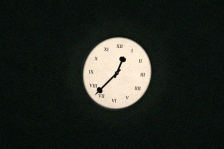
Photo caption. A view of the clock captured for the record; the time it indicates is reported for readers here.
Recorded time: 12:37
